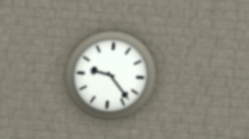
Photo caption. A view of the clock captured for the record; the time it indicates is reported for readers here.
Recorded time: 9:23
